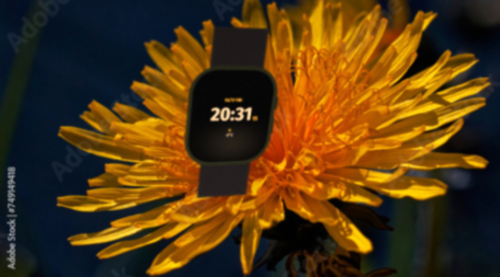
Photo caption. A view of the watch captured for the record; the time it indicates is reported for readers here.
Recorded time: 20:31
